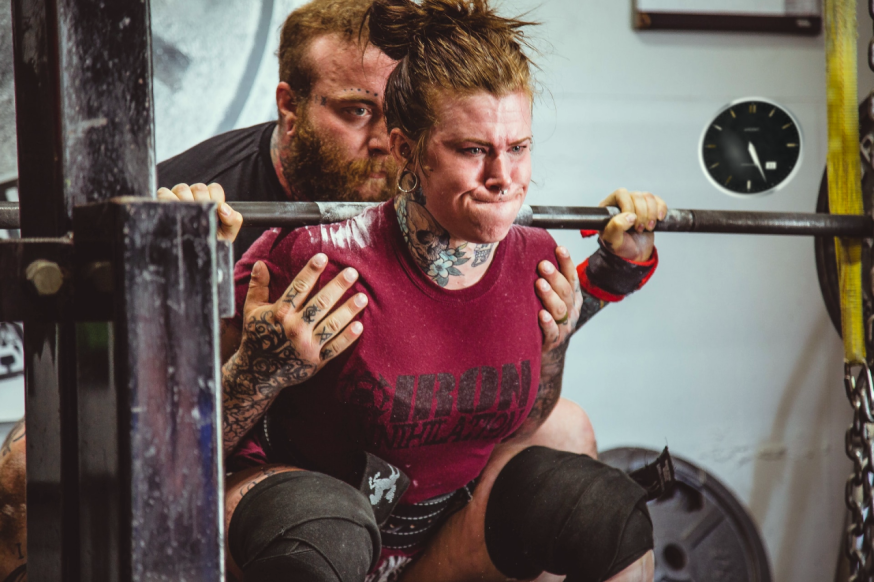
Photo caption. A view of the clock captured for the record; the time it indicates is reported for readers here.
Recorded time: 5:26
